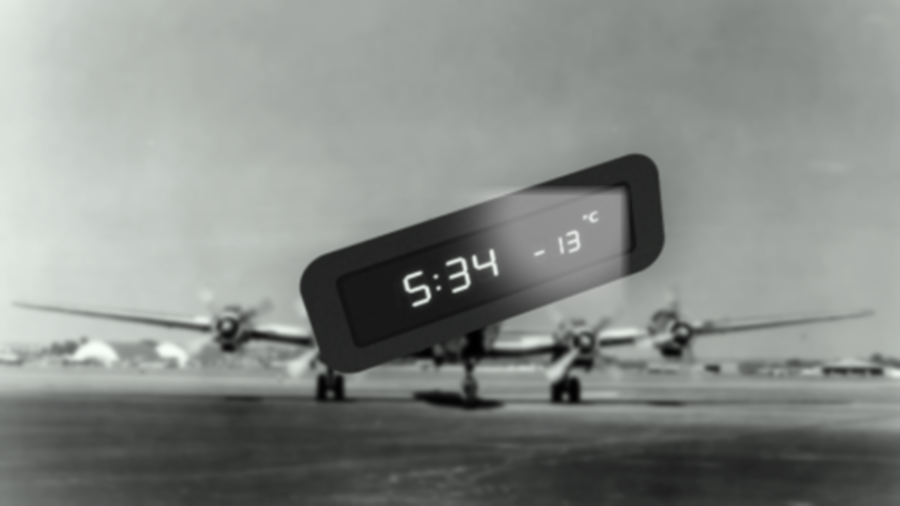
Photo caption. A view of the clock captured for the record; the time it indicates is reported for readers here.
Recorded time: 5:34
